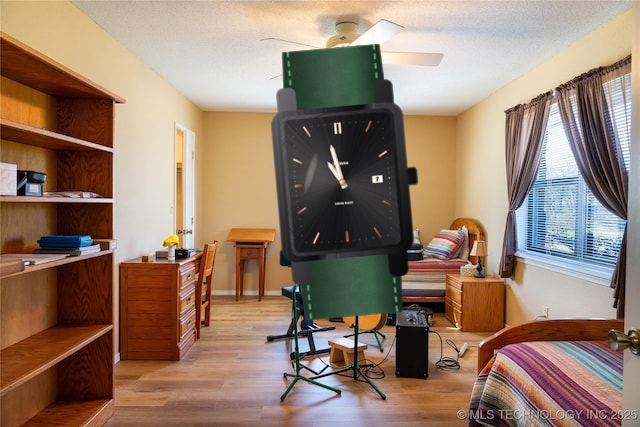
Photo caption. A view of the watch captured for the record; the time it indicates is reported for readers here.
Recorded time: 10:58
